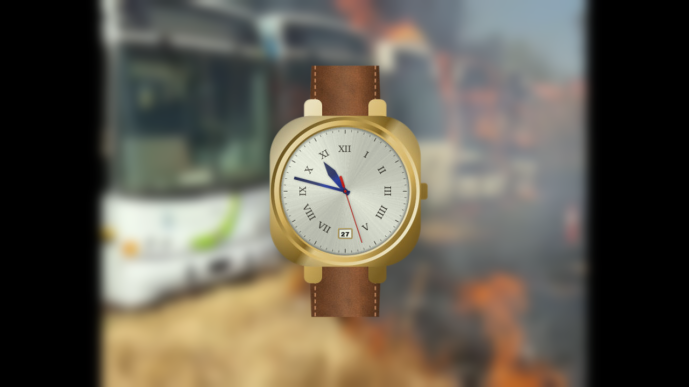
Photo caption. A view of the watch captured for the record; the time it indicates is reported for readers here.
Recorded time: 10:47:27
